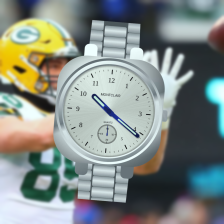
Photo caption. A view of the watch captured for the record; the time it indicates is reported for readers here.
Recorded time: 10:21
